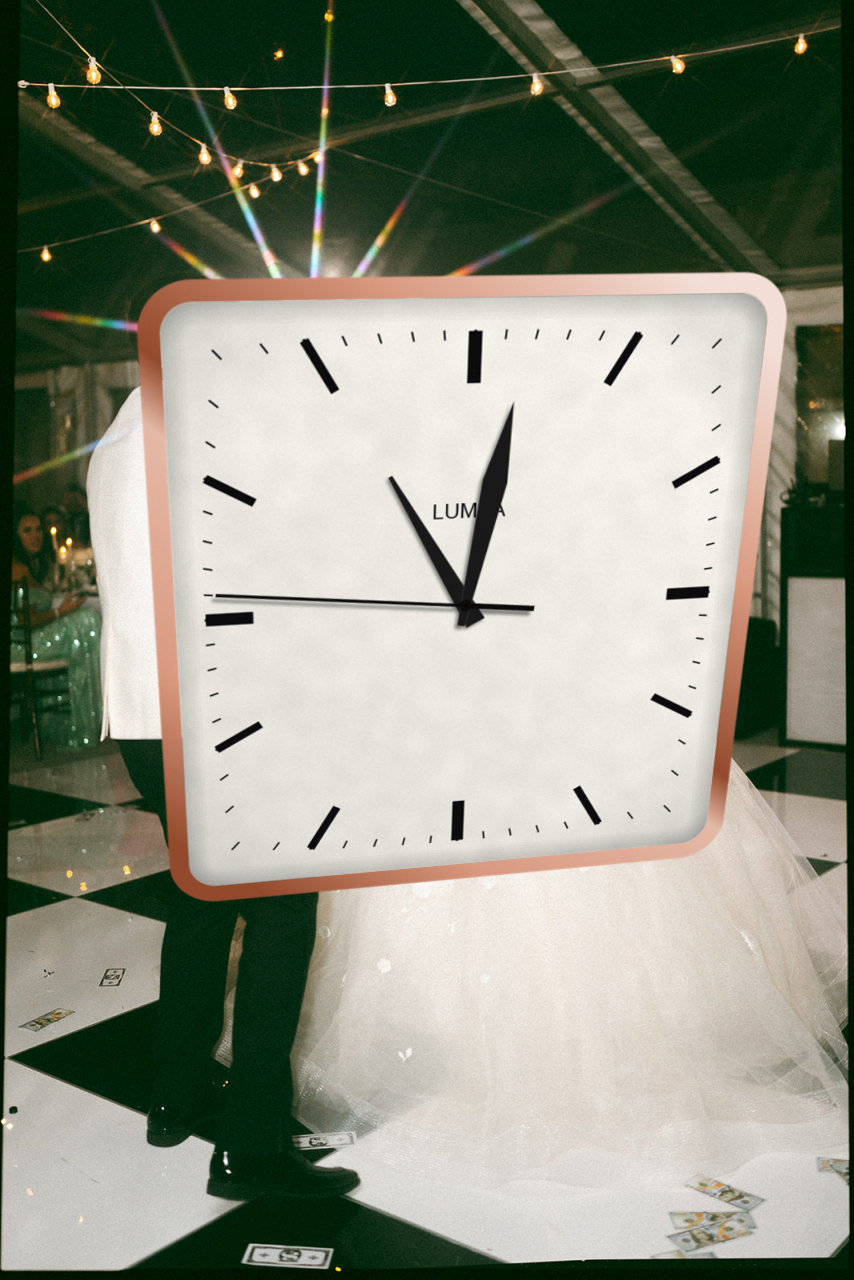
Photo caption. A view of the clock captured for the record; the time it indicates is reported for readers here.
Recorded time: 11:01:46
